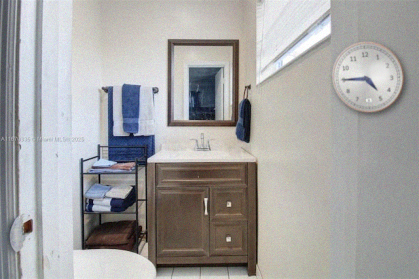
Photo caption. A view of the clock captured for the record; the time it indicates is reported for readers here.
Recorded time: 4:45
